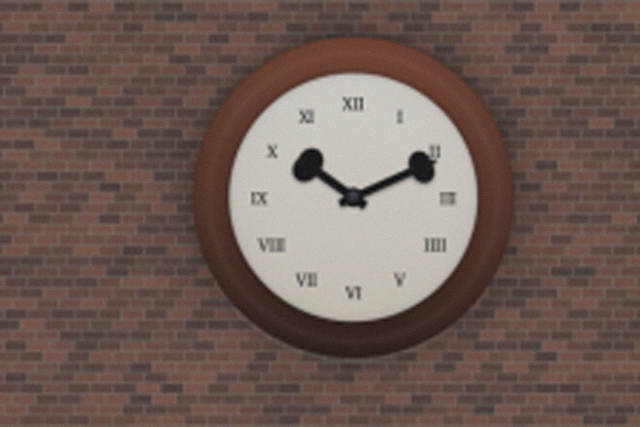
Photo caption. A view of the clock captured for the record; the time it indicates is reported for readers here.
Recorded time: 10:11
